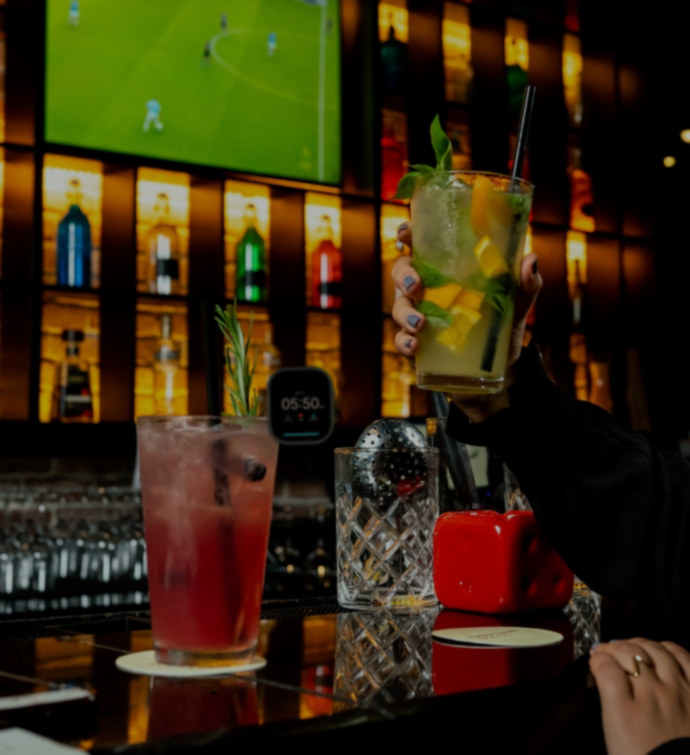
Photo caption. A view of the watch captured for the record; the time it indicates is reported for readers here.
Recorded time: 5:50
